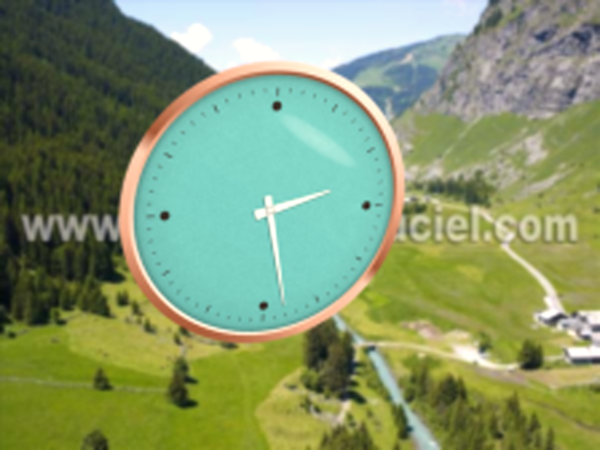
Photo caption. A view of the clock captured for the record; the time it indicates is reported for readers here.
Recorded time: 2:28
